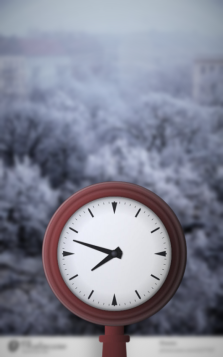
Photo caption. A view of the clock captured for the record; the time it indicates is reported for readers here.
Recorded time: 7:48
